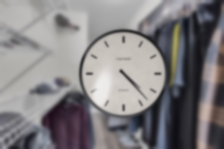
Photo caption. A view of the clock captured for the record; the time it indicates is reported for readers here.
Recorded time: 4:23
